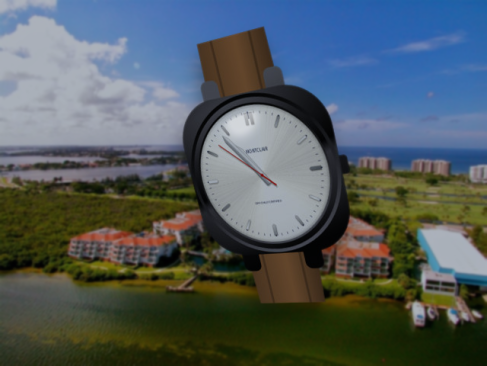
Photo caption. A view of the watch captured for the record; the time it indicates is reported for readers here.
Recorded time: 10:53:52
